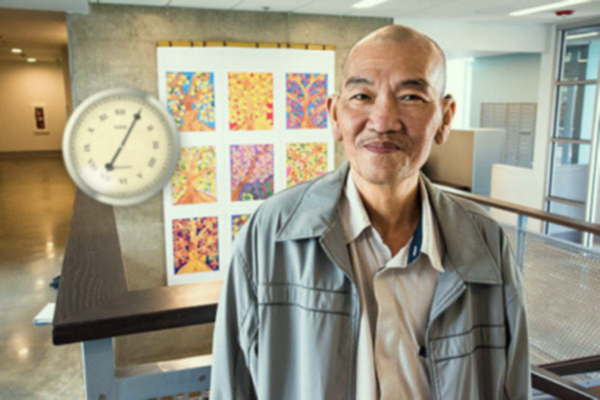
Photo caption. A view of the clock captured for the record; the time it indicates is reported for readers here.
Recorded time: 7:05
